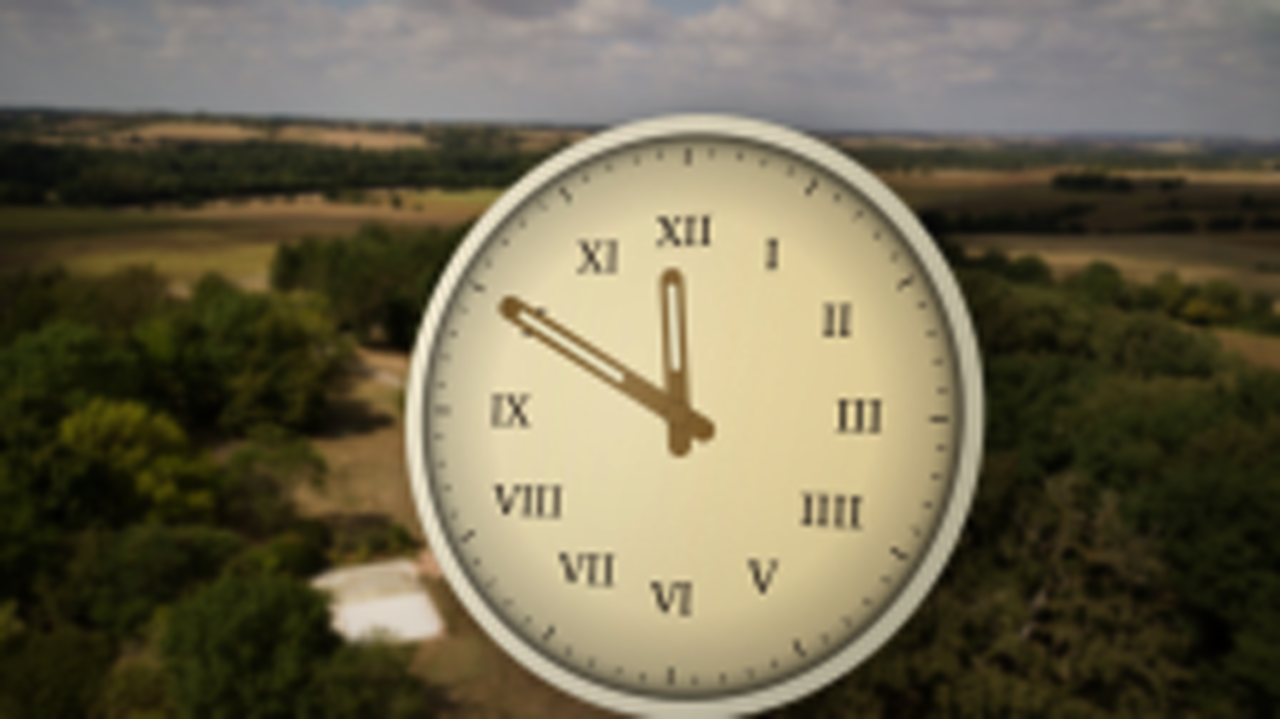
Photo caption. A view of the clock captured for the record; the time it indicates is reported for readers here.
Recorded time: 11:50
